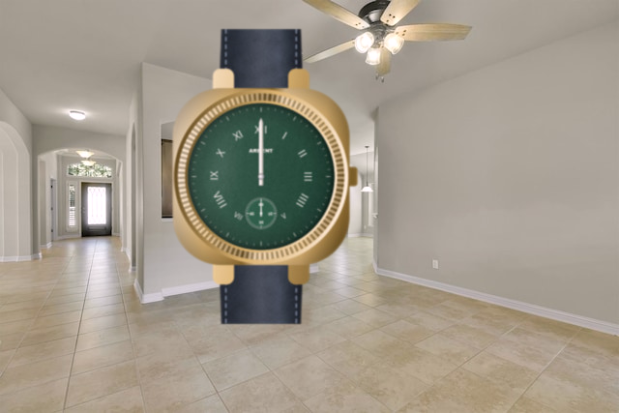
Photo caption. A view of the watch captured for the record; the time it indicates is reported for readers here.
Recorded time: 12:00
